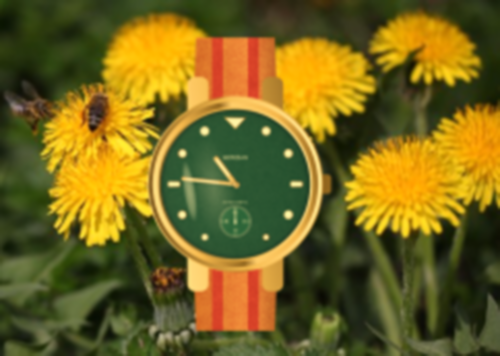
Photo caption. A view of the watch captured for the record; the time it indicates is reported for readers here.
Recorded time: 10:46
